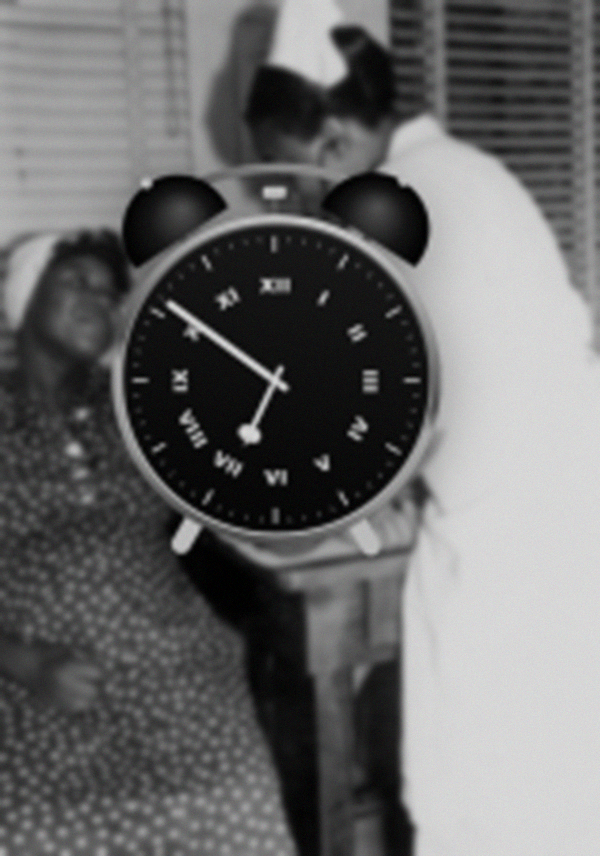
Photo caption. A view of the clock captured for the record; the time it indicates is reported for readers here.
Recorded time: 6:51
